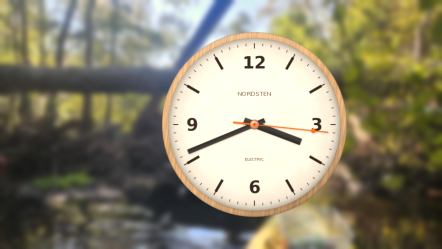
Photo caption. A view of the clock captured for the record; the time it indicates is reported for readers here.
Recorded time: 3:41:16
